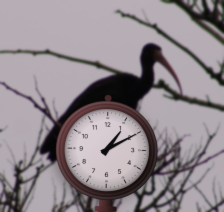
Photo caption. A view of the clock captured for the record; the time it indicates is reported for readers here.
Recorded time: 1:10
